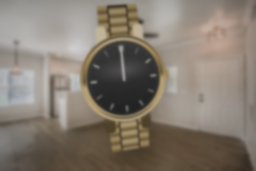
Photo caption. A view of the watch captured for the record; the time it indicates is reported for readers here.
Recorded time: 12:00
